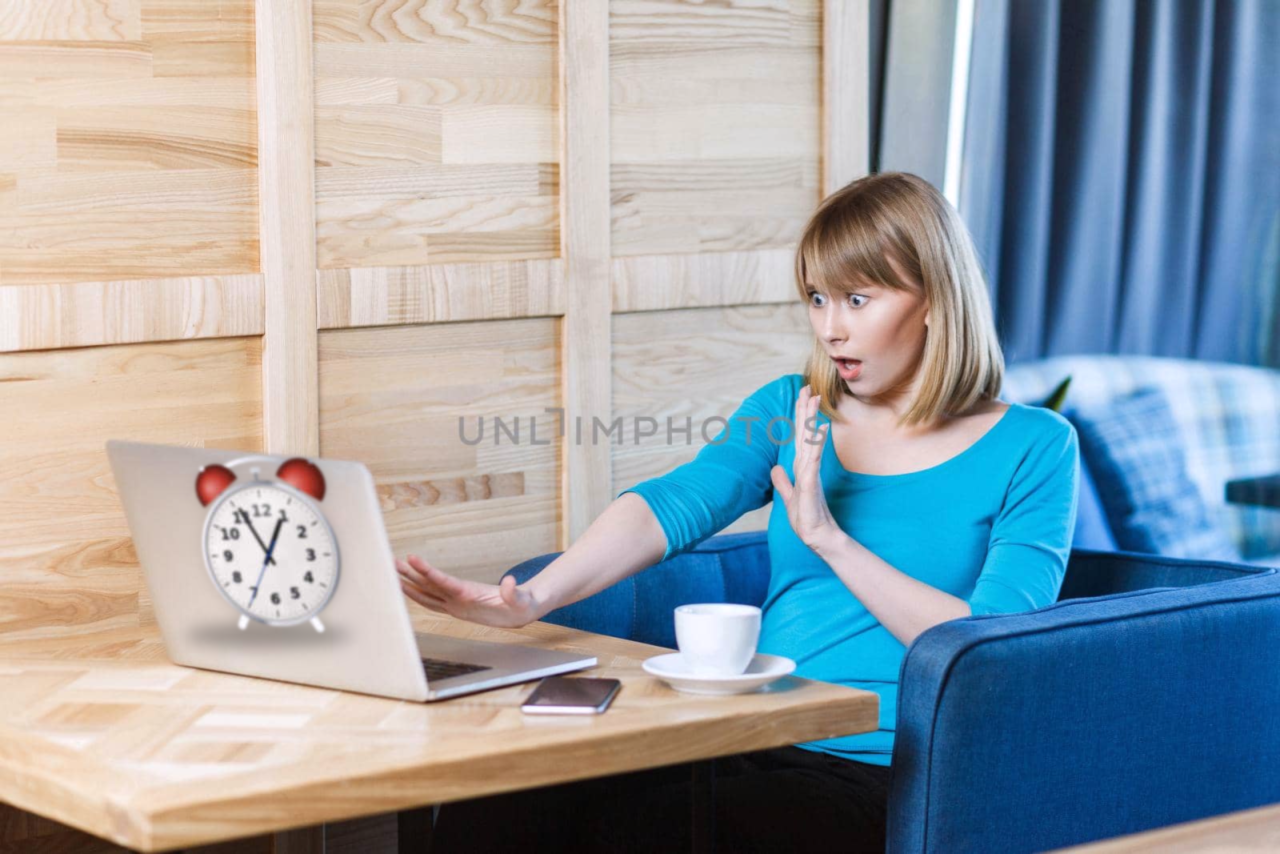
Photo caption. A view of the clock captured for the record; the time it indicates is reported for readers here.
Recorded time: 12:55:35
